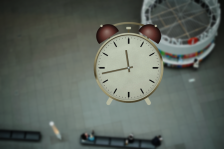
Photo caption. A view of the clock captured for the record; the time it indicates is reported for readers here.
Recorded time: 11:43
